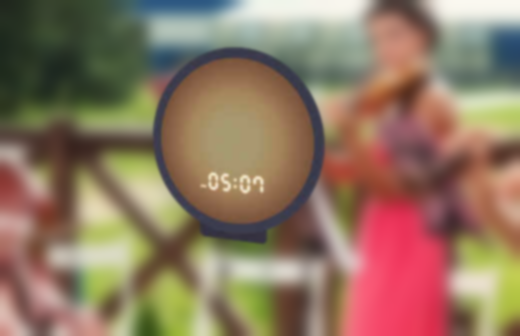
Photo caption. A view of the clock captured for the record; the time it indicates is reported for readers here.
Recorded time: 5:07
